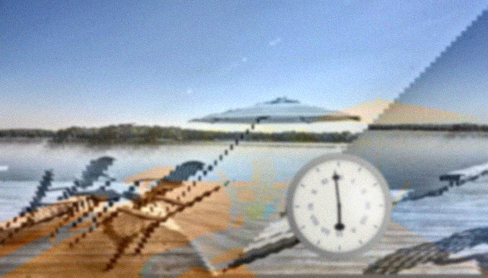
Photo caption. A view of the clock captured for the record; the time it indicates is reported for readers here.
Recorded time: 5:59
